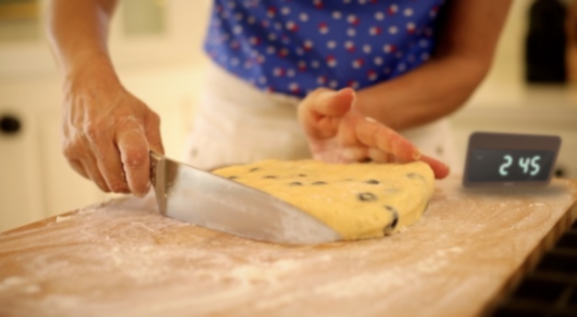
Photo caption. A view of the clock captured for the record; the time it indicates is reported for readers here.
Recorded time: 2:45
